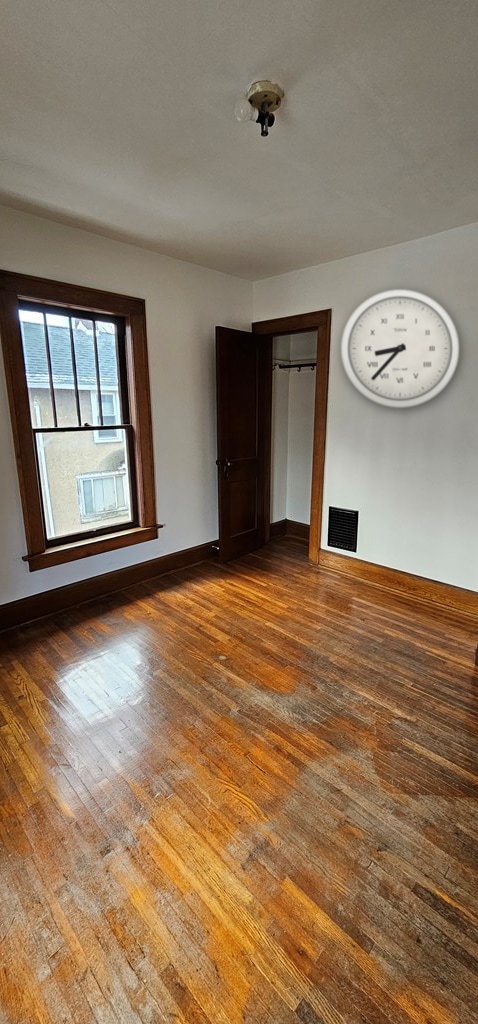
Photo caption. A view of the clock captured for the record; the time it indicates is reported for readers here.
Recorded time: 8:37
